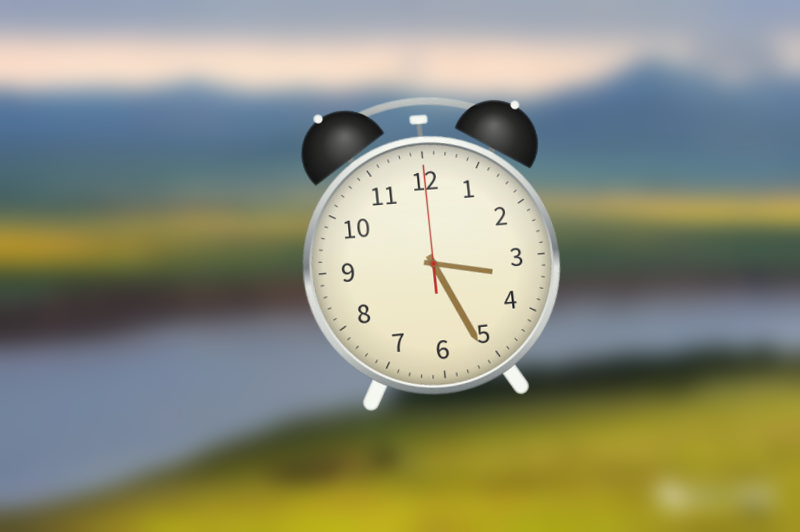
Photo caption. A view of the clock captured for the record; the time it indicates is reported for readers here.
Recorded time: 3:26:00
